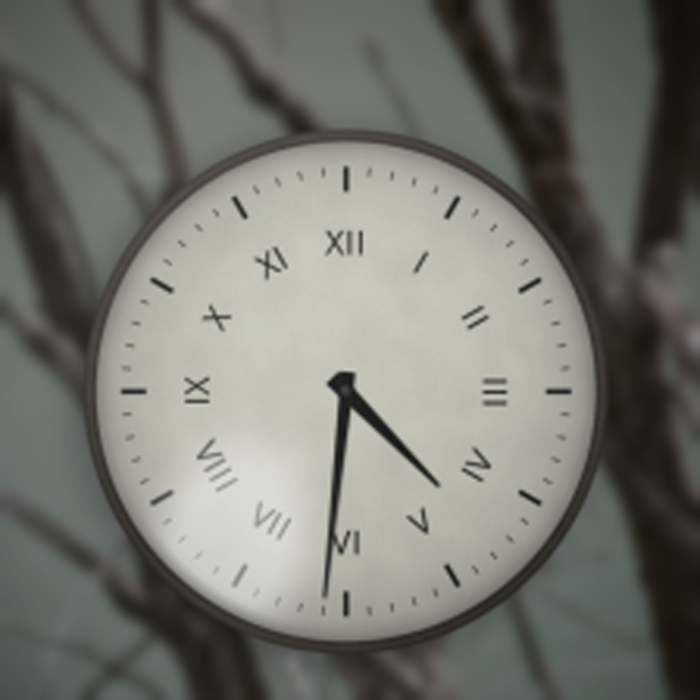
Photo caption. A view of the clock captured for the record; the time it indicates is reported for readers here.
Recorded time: 4:31
